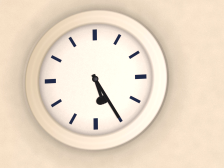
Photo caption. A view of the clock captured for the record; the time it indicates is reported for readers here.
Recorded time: 5:25
